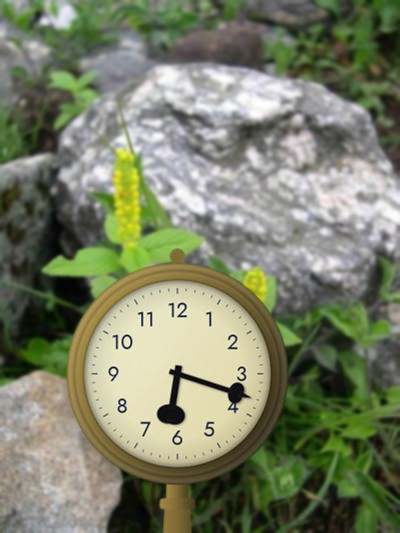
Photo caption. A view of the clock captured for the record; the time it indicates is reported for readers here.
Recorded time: 6:18
